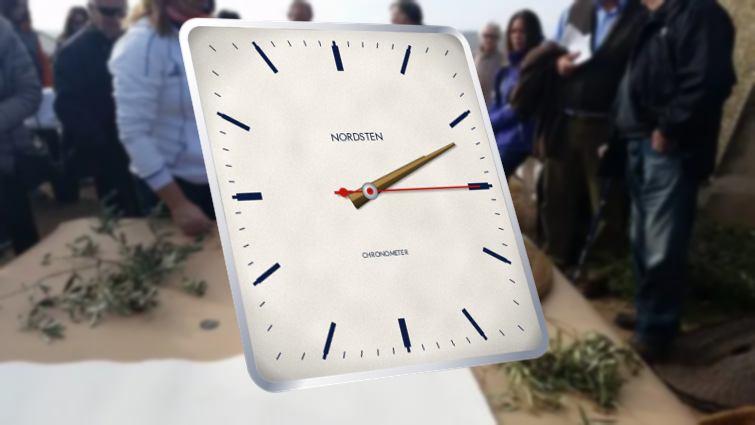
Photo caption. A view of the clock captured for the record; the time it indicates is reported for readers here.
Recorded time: 2:11:15
